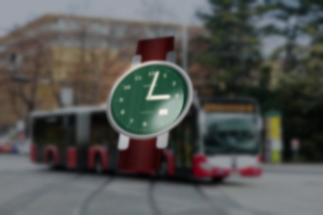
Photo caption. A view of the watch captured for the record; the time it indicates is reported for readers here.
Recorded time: 3:02
